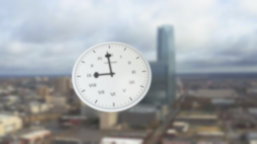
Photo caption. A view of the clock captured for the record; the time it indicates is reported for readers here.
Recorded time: 8:59
